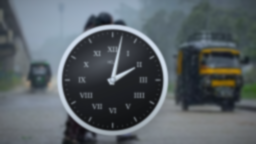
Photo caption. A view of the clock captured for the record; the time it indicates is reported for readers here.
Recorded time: 2:02
